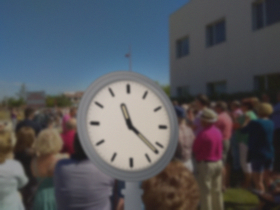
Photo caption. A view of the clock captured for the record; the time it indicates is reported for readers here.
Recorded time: 11:22
